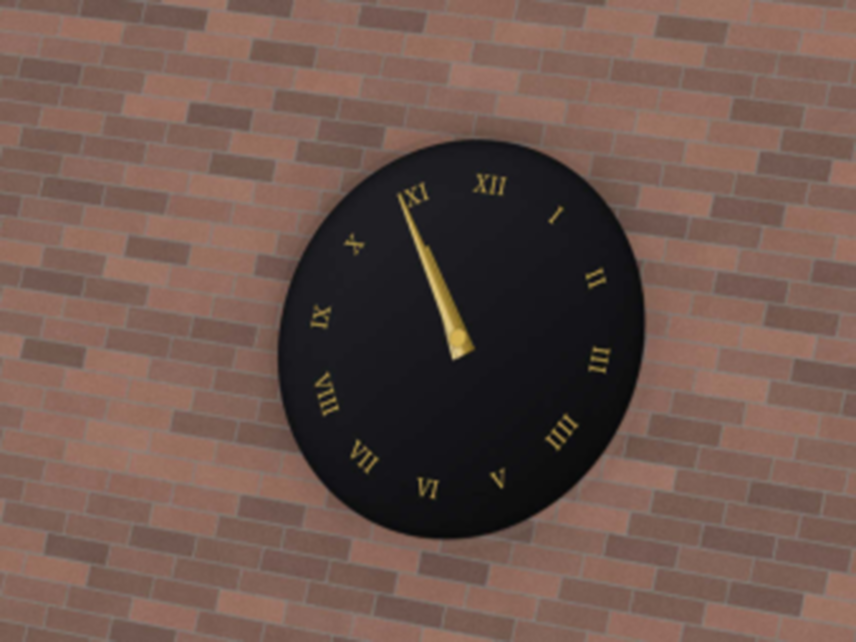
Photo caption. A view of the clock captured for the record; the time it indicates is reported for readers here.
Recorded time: 10:54
